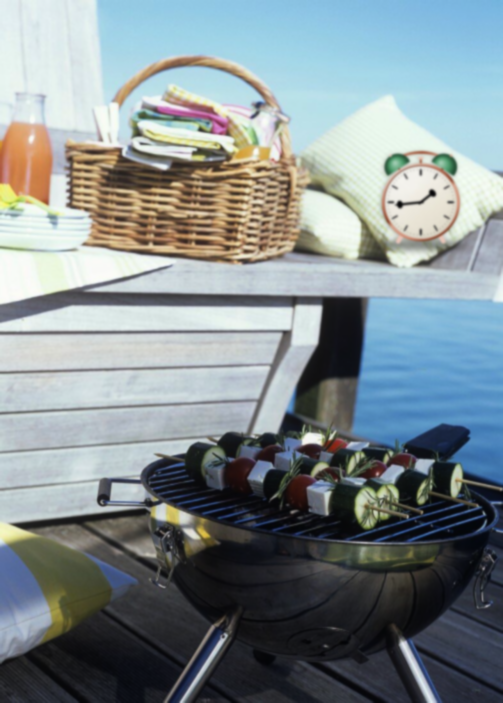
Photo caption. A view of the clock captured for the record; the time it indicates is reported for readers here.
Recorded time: 1:44
